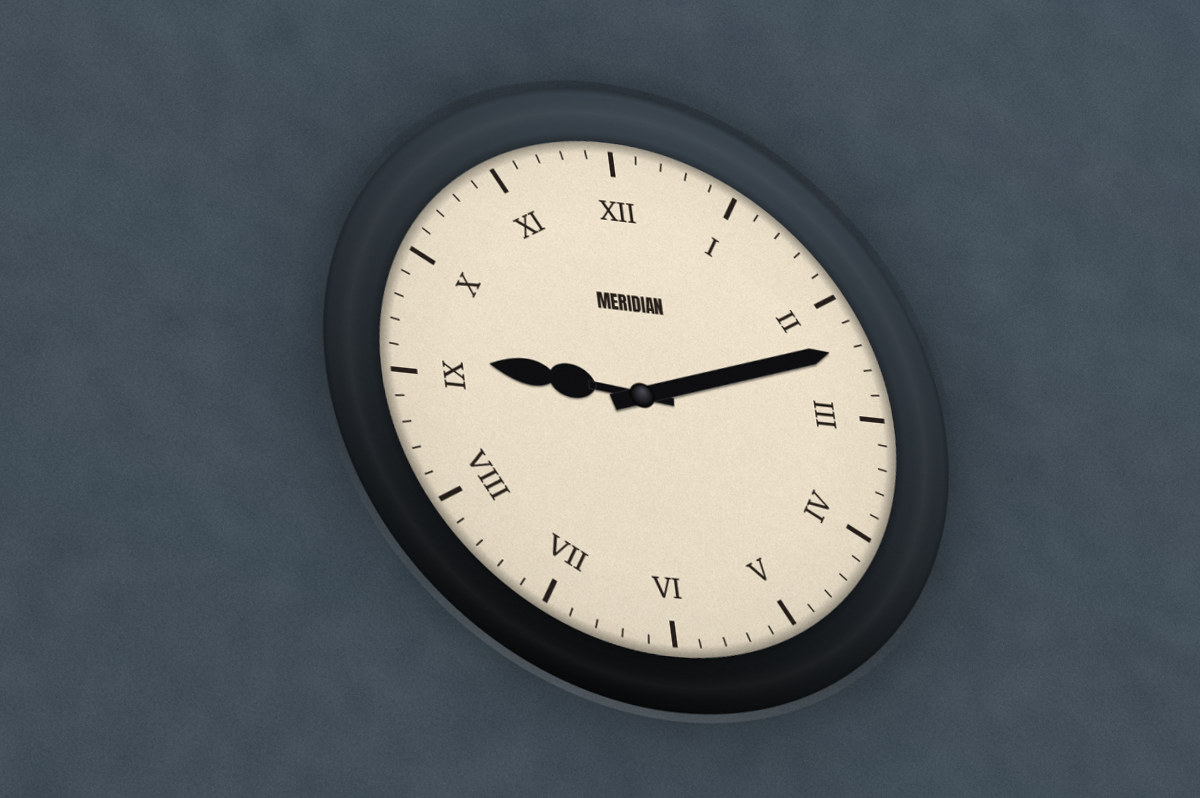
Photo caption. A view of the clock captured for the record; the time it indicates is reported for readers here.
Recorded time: 9:12
